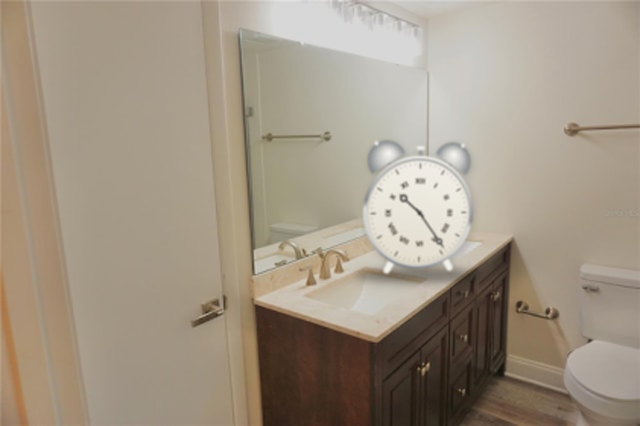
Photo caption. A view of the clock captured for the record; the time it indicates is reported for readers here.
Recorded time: 10:24
